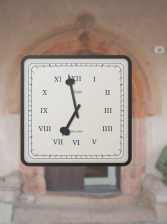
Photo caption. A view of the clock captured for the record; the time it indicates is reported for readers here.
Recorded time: 6:58
